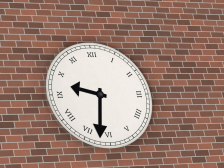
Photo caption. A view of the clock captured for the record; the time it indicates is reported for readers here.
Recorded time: 9:32
